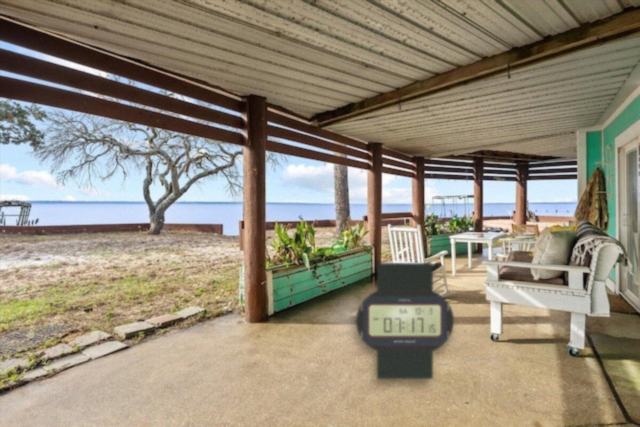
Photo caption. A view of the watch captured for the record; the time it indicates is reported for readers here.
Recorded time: 7:17
